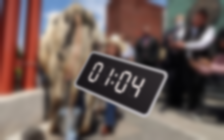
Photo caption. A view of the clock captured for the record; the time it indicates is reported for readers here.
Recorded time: 1:04
